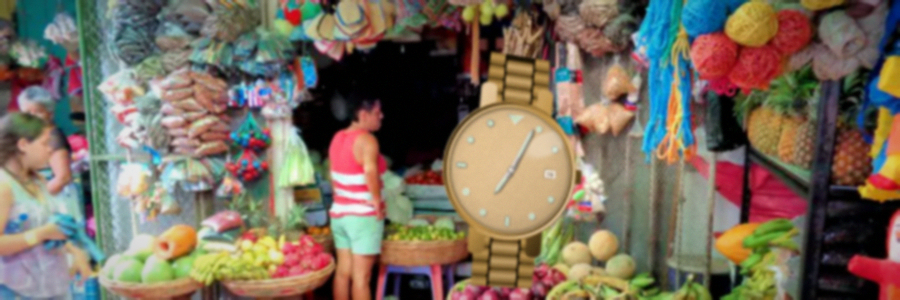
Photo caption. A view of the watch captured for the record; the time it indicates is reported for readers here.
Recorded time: 7:04
